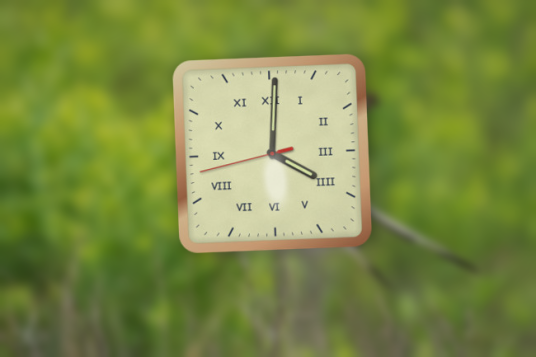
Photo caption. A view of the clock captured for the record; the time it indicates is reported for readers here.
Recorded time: 4:00:43
